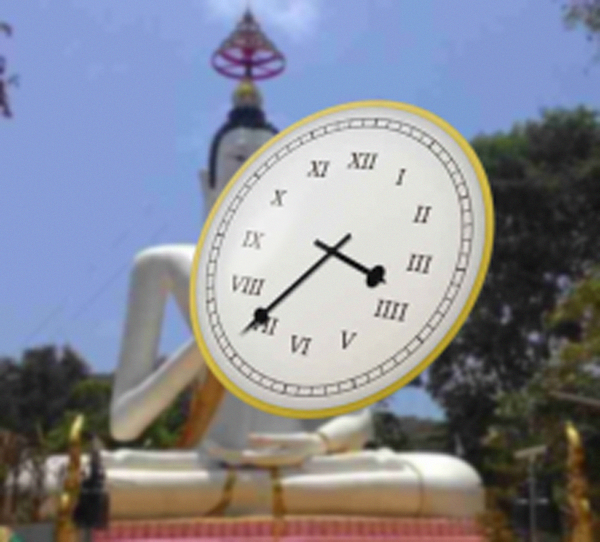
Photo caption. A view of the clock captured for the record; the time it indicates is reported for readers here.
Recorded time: 3:36
